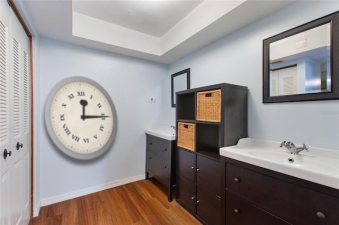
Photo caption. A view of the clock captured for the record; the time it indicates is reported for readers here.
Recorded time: 12:15
